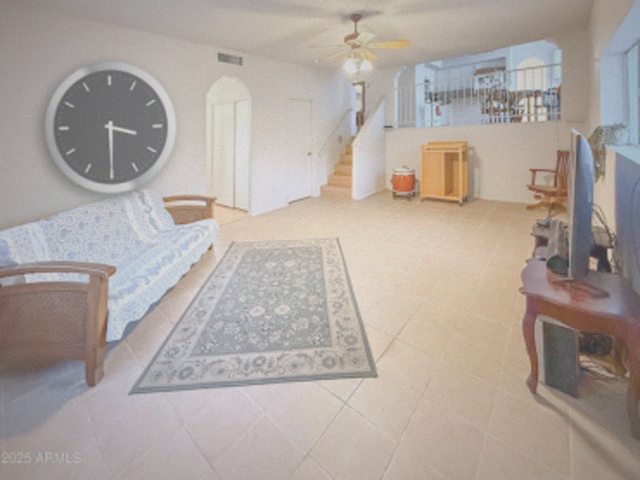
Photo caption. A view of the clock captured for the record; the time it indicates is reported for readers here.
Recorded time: 3:30
